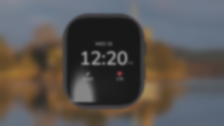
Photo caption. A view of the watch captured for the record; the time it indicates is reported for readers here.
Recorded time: 12:20
